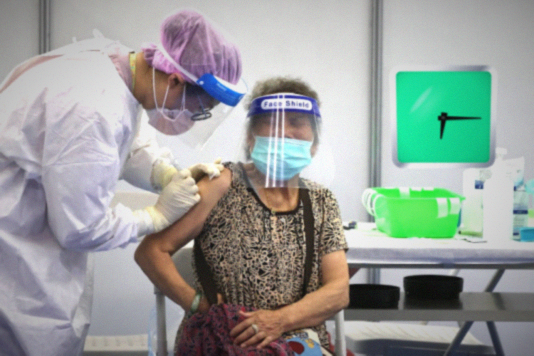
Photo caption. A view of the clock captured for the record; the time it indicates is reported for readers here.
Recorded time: 6:15
